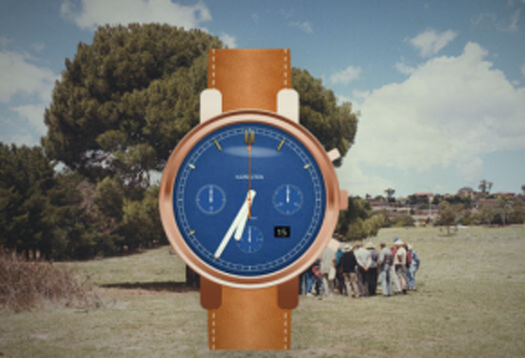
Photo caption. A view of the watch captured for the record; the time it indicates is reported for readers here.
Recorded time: 6:35
